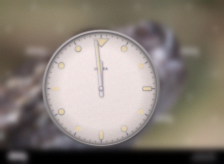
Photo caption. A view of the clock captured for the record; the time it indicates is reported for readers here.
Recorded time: 11:59
